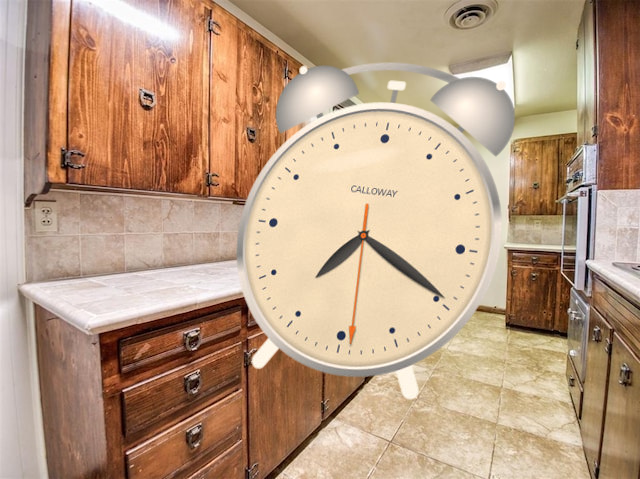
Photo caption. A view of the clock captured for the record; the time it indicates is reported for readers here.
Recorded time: 7:19:29
